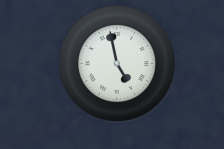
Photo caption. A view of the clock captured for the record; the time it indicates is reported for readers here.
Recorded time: 4:58
